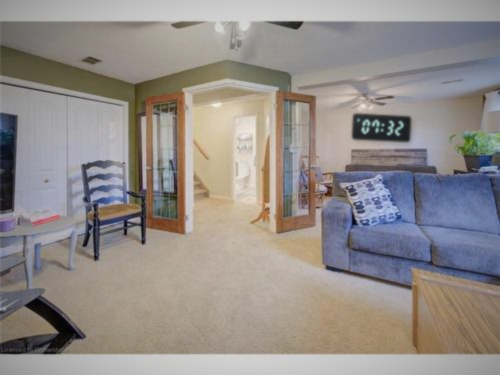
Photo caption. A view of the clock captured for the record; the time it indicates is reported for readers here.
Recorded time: 7:32
